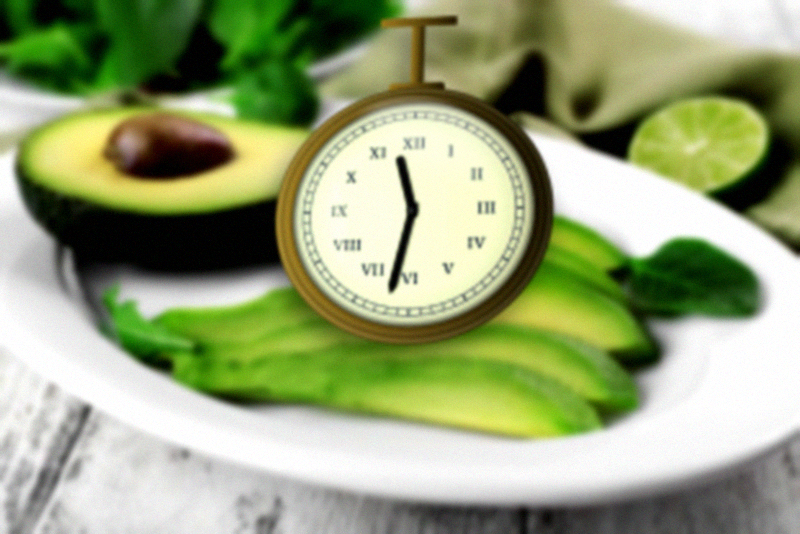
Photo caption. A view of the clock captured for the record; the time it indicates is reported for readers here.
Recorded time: 11:32
